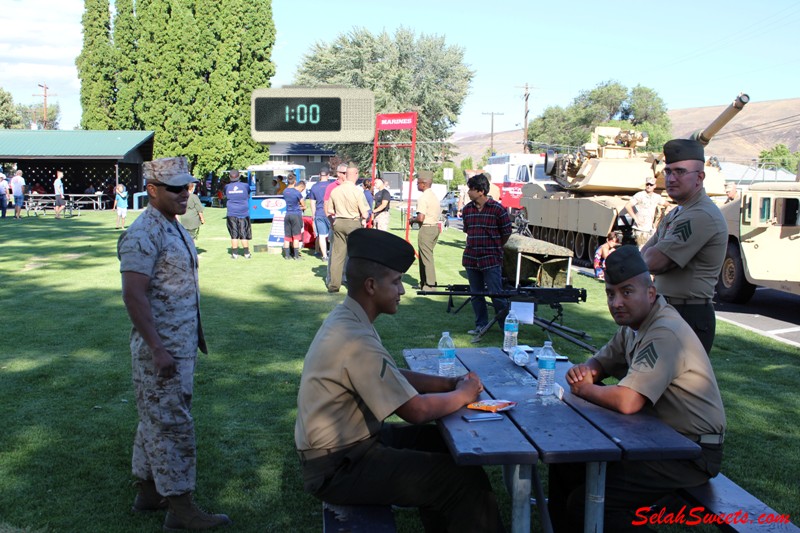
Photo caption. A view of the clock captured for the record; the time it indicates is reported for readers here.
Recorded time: 1:00
